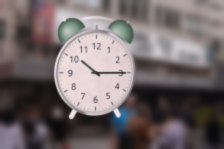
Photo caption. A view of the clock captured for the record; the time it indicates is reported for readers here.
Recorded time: 10:15
